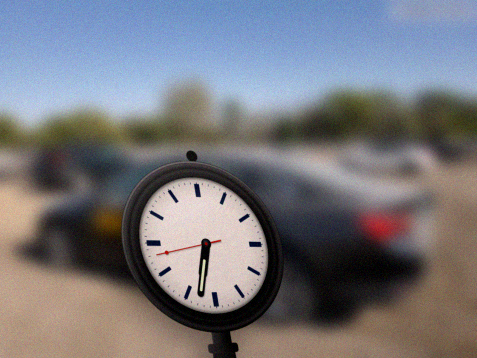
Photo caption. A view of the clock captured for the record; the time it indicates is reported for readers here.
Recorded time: 6:32:43
